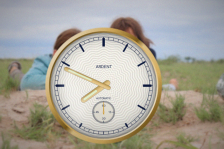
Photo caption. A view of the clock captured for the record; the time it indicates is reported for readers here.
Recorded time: 7:49
